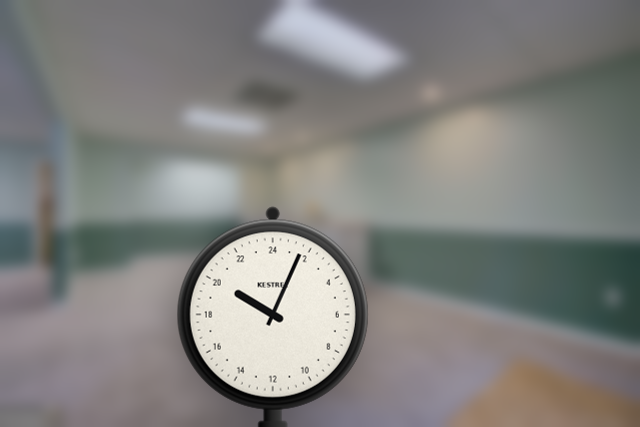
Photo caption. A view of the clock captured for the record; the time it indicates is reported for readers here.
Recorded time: 20:04
